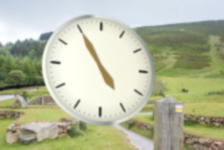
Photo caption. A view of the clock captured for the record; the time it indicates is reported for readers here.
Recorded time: 4:55
